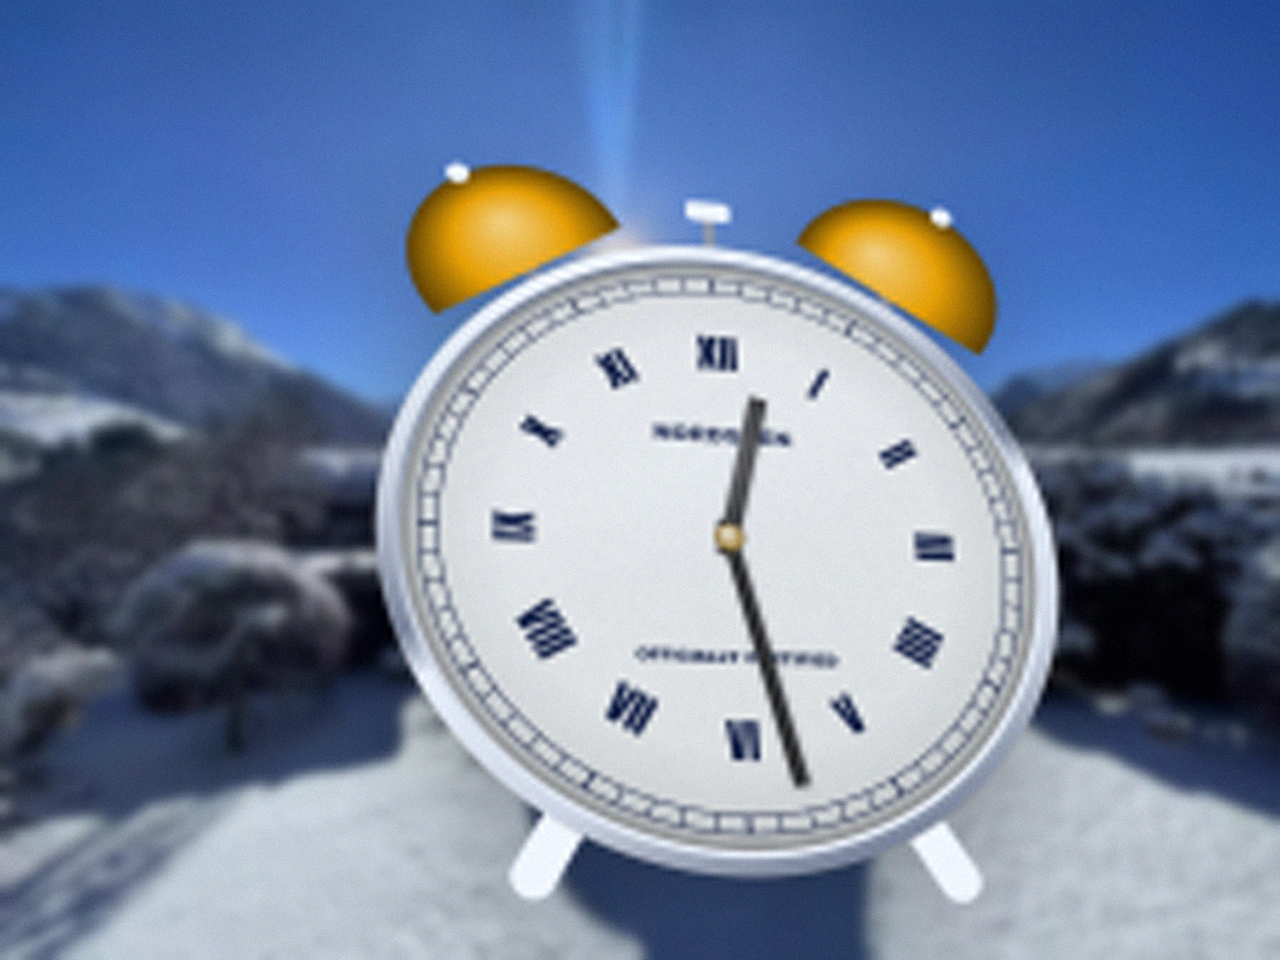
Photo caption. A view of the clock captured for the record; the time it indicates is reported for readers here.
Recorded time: 12:28
